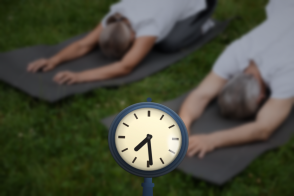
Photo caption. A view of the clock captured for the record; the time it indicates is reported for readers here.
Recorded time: 7:29
